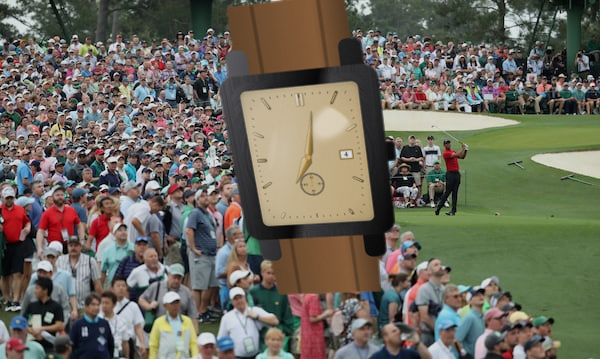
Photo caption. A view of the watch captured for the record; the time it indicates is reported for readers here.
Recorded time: 7:02
